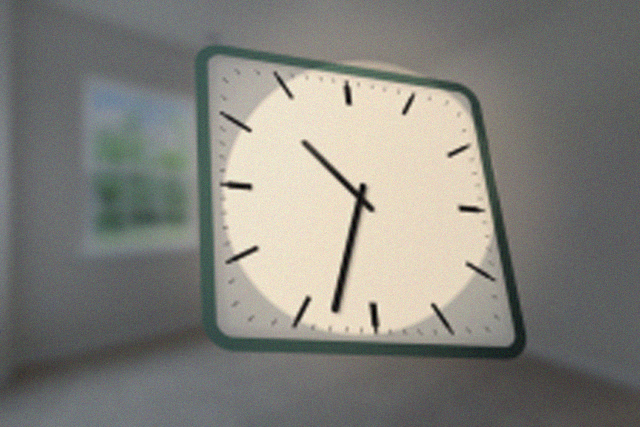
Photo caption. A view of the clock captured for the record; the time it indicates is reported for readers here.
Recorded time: 10:33
